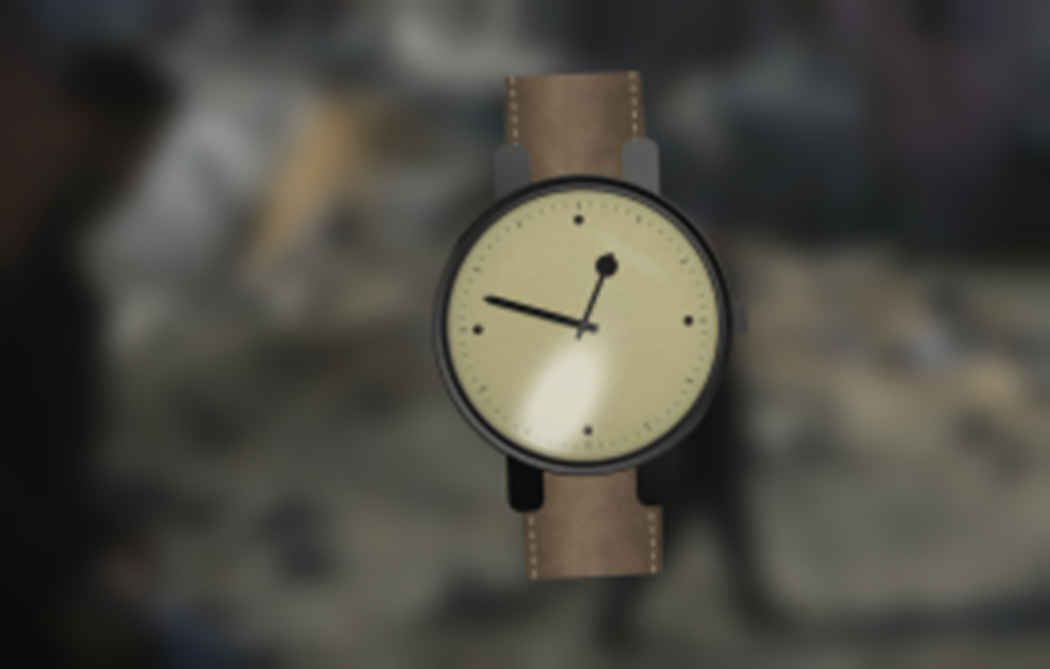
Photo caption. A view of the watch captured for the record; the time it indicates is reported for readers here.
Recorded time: 12:48
